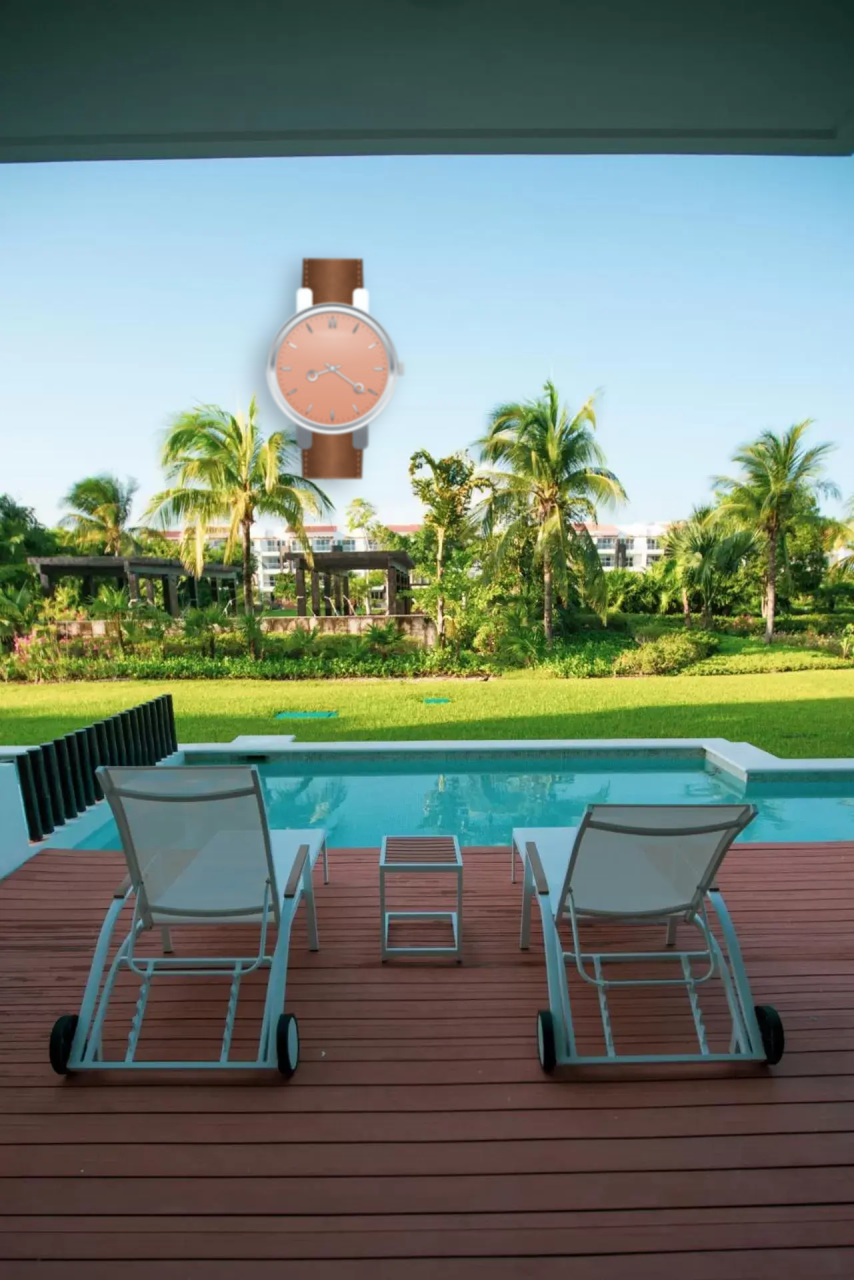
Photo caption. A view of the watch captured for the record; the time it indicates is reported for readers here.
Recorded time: 8:21
